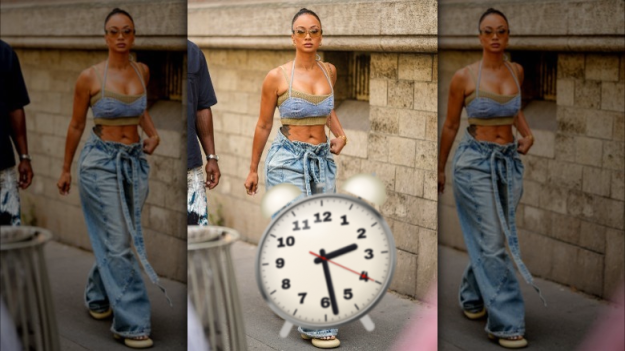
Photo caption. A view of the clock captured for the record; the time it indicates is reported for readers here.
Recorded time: 2:28:20
